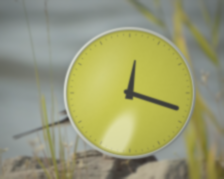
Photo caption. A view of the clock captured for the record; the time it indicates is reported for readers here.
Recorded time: 12:18
